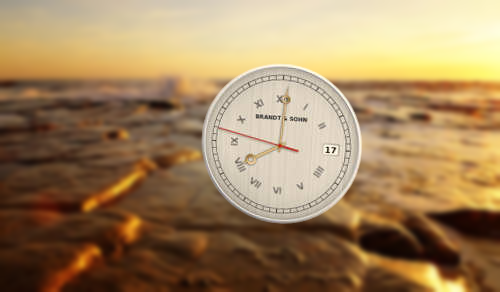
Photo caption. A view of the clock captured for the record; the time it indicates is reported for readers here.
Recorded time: 8:00:47
